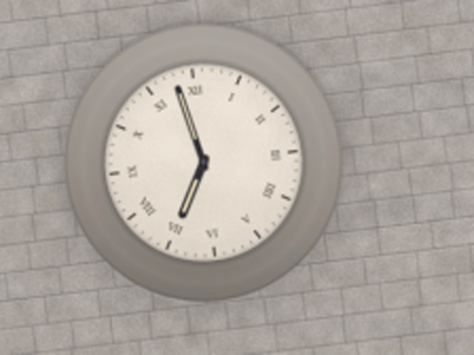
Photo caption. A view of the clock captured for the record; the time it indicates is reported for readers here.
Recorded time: 6:58
